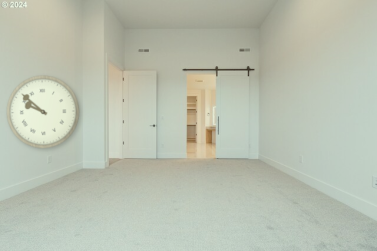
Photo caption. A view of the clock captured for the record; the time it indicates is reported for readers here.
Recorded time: 9:52
